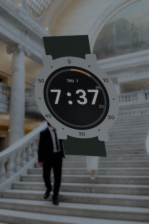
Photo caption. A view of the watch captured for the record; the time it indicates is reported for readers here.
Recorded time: 7:37
